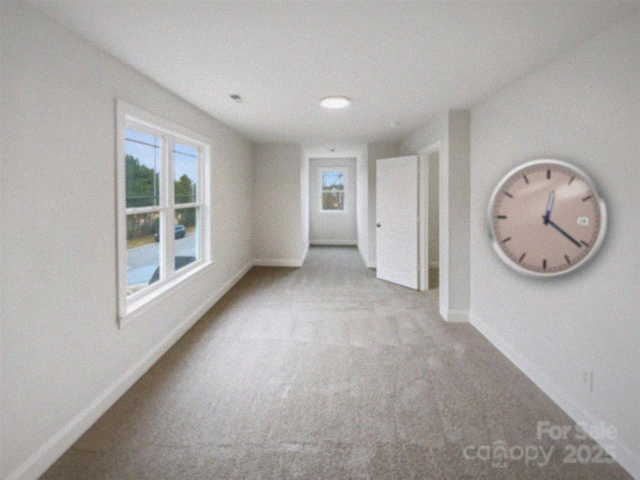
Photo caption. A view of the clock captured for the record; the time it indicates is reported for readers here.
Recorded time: 12:21
